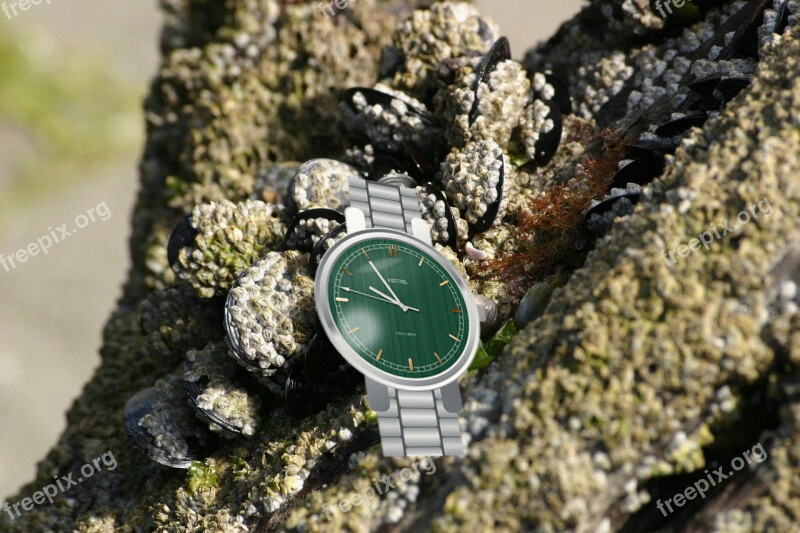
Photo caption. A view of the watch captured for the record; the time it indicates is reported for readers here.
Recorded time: 9:54:47
